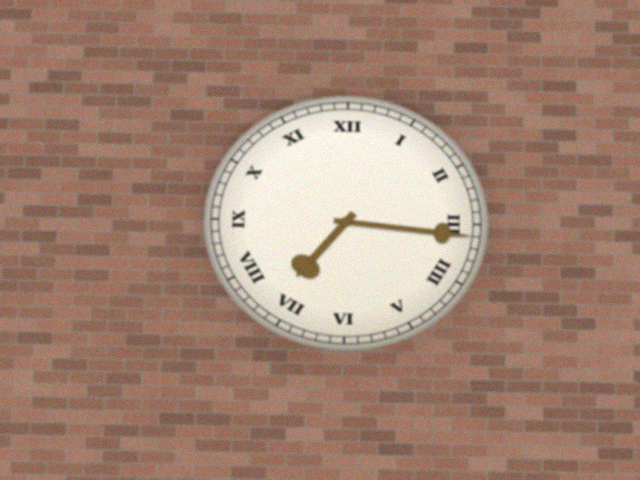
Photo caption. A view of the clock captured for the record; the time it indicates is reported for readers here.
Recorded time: 7:16
